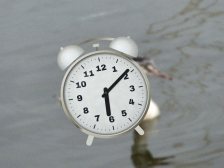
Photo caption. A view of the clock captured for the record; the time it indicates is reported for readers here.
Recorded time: 6:09
